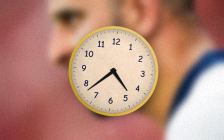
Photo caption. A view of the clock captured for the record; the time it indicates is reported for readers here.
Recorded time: 4:38
